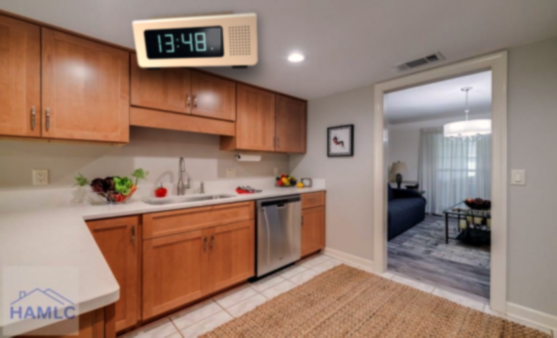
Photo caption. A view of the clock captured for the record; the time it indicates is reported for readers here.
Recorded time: 13:48
